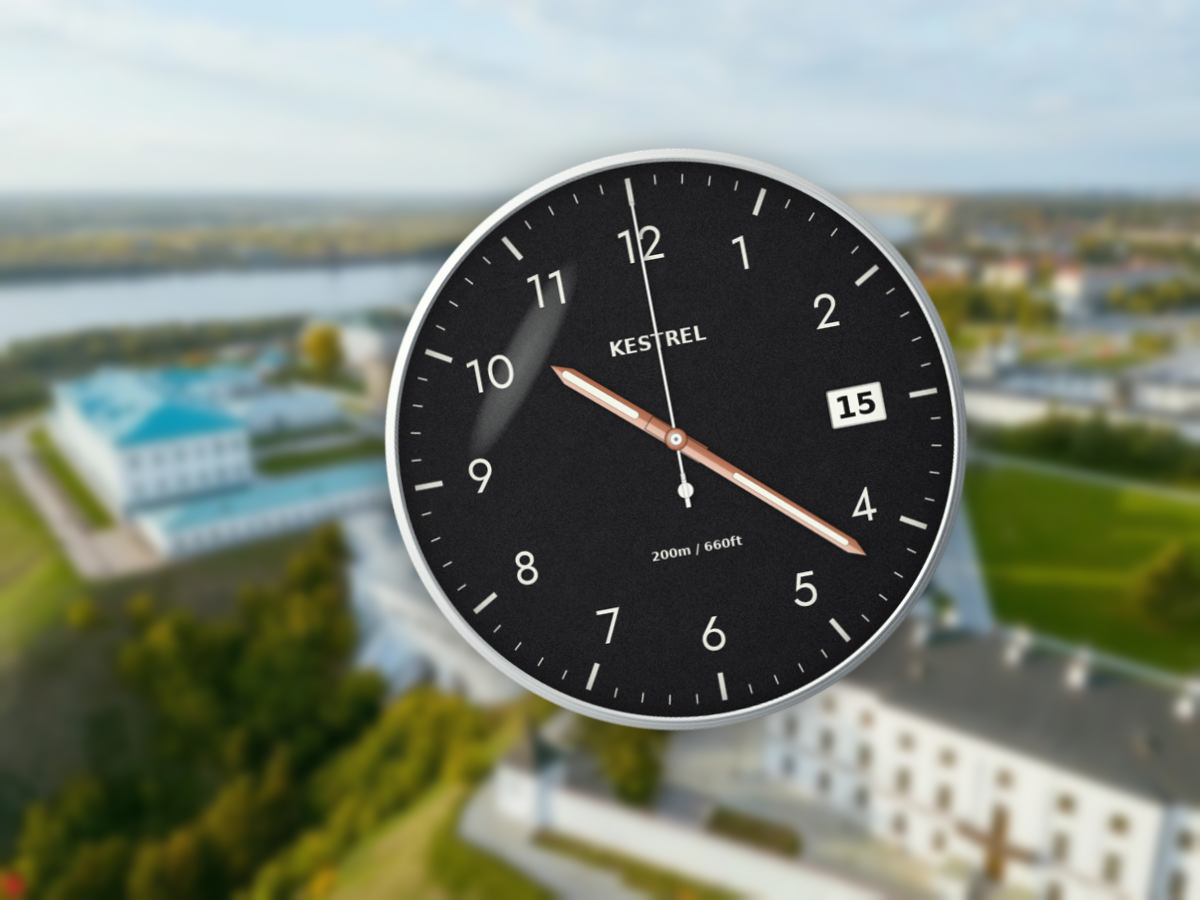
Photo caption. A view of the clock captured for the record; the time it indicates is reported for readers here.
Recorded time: 10:22:00
